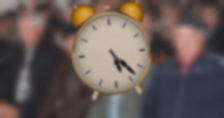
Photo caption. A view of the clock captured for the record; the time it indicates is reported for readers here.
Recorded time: 5:23
